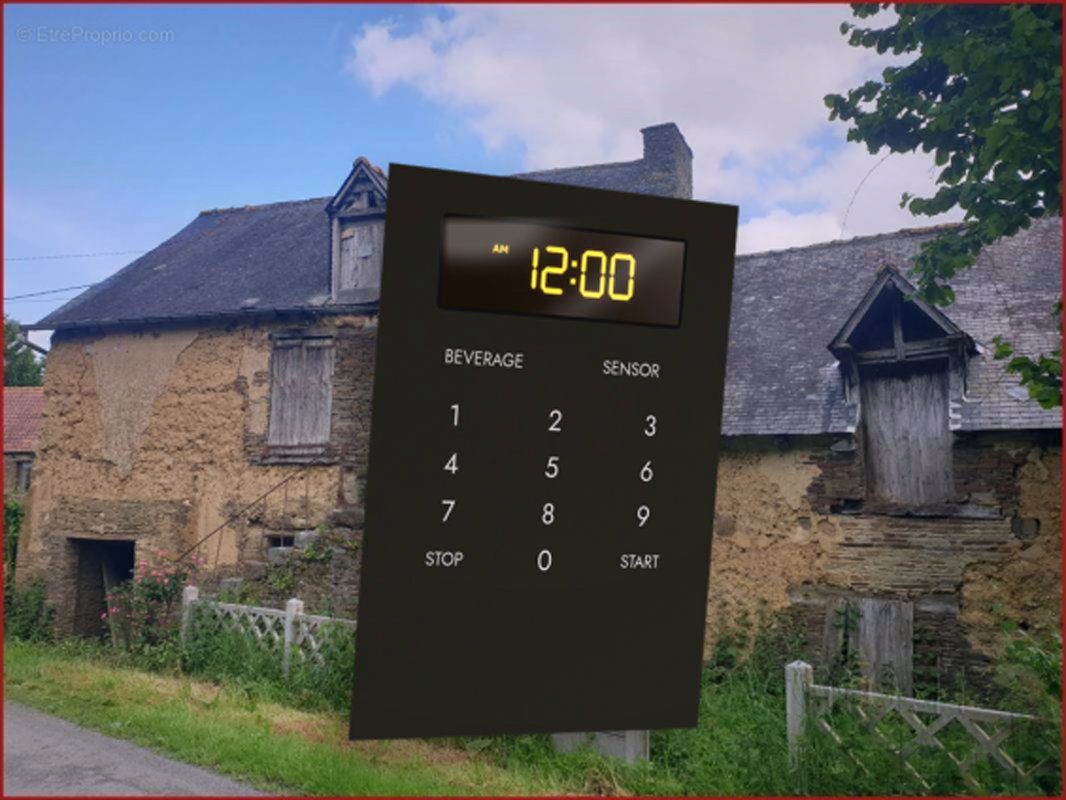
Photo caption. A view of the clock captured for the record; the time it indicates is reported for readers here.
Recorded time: 12:00
